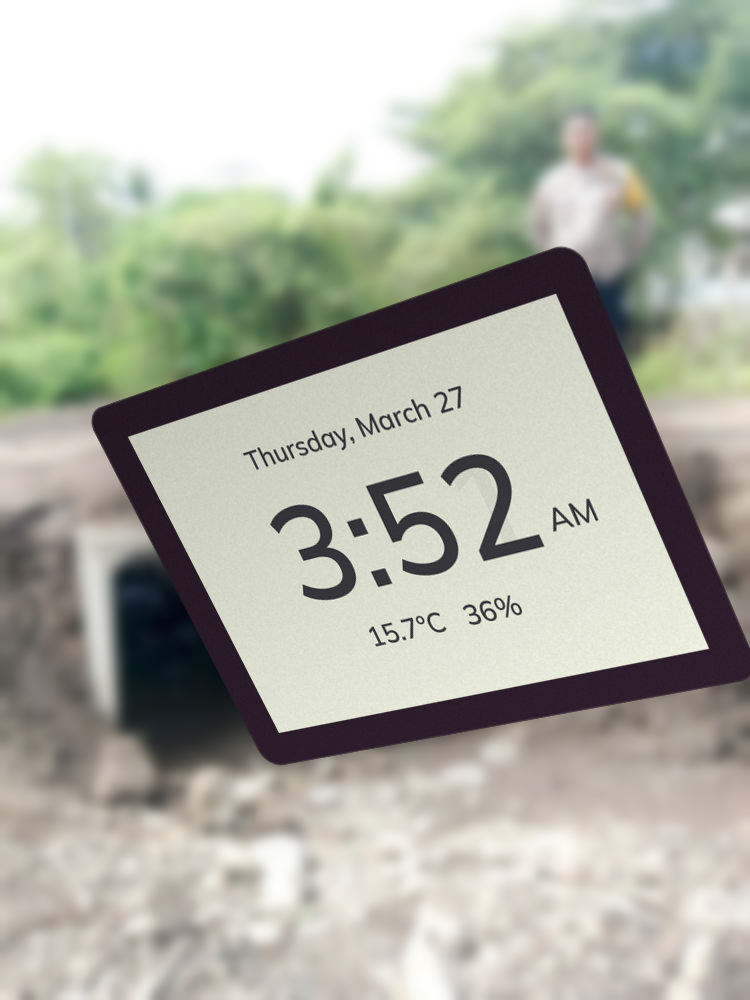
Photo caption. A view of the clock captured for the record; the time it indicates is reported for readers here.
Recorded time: 3:52
